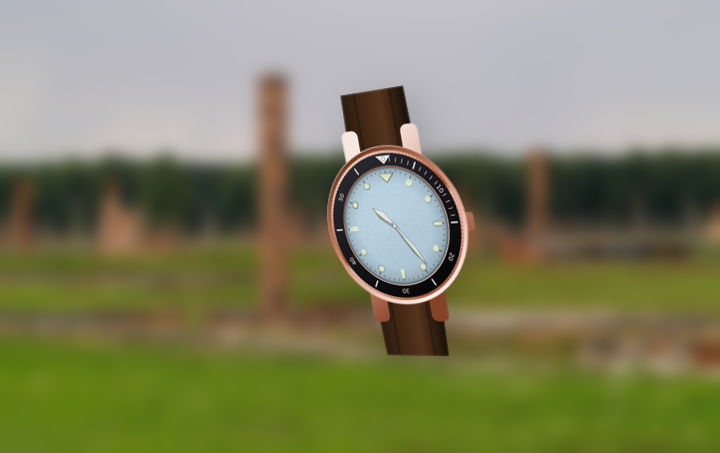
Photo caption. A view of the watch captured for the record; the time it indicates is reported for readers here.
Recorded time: 10:24
